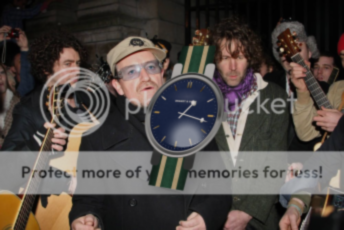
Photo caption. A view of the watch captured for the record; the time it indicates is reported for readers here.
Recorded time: 1:17
